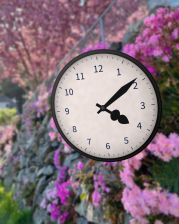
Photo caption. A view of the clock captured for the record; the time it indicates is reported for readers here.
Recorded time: 4:09
